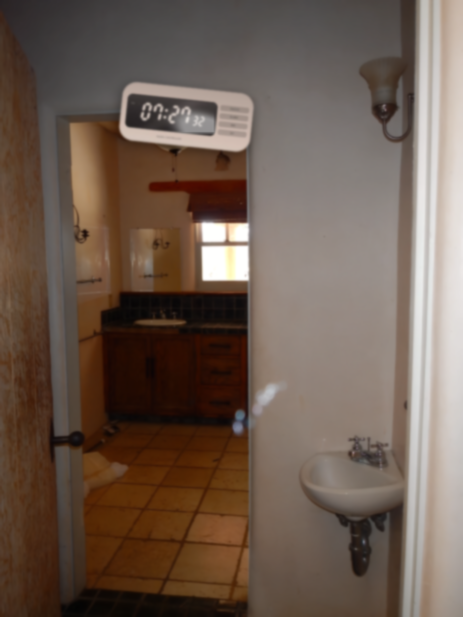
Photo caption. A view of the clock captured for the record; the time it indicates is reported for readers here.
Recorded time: 7:27
